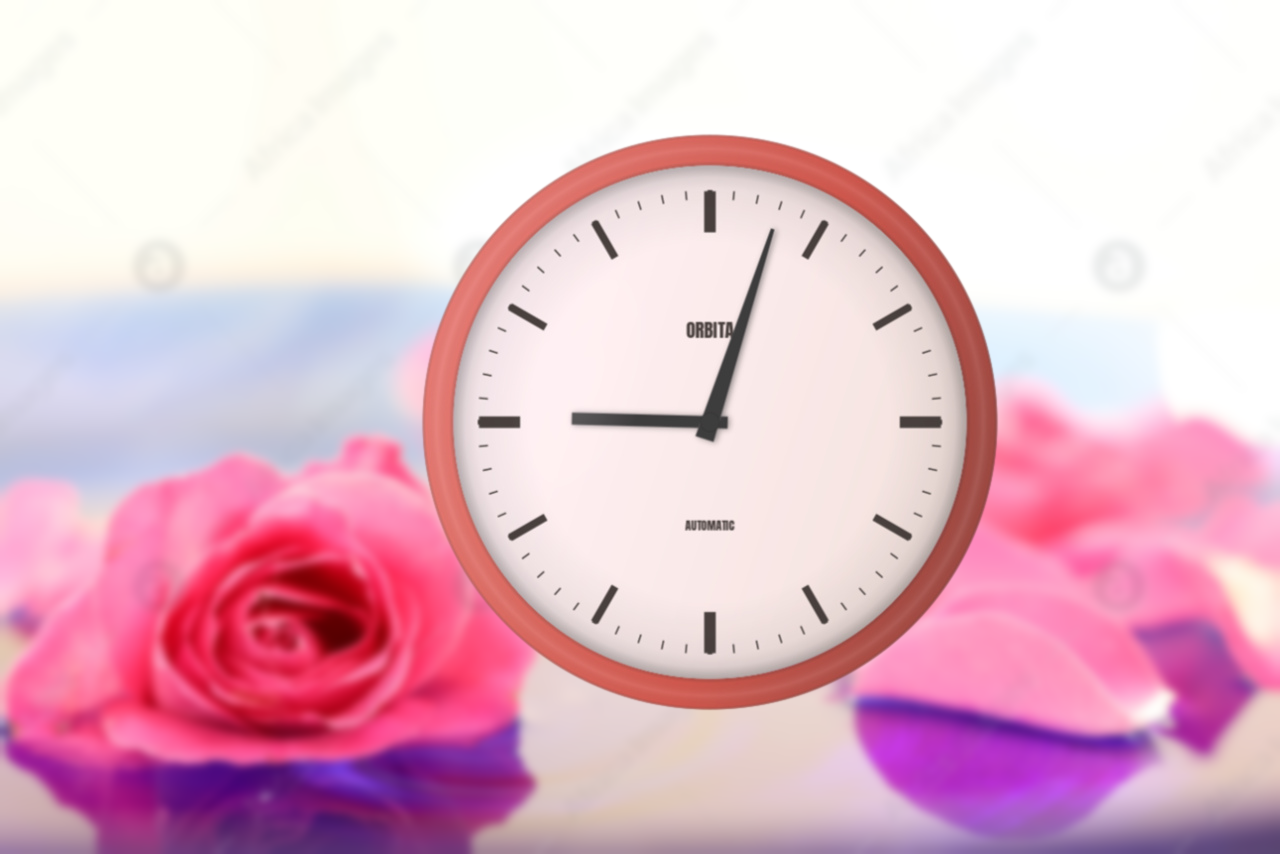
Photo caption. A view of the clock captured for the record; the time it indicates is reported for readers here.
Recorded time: 9:03
